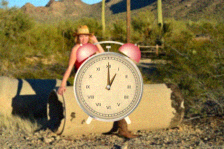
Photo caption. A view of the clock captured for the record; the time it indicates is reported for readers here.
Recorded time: 1:00
